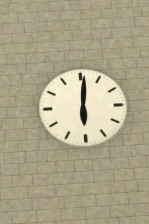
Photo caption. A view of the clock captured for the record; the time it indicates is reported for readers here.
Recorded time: 6:01
